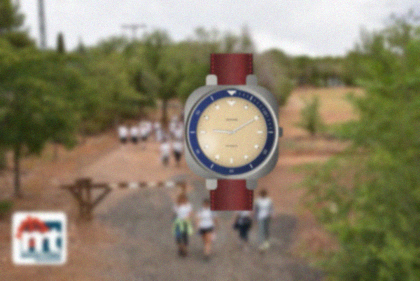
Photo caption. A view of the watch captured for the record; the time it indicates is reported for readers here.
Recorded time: 9:10
